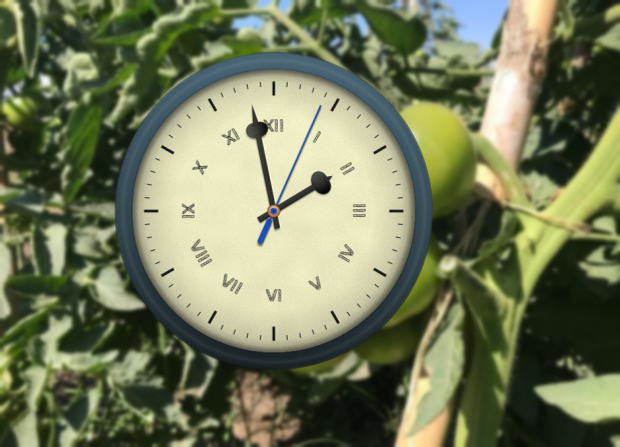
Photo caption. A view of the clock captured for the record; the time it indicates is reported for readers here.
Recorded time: 1:58:04
